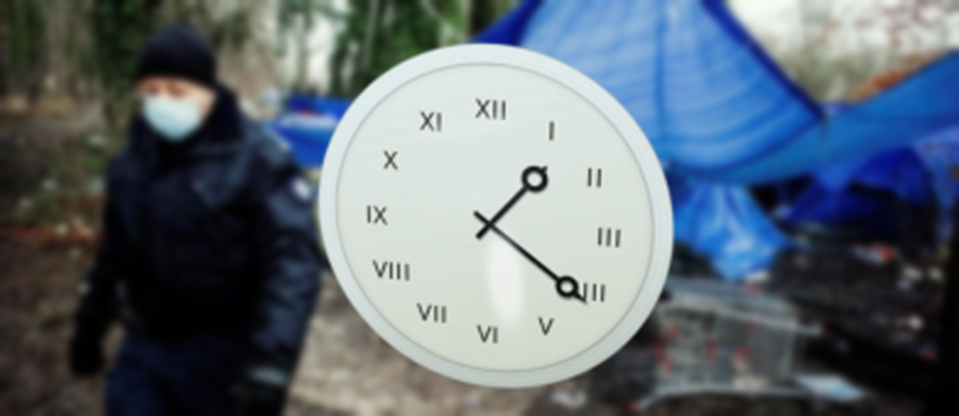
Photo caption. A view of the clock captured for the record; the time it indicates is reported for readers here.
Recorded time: 1:21
